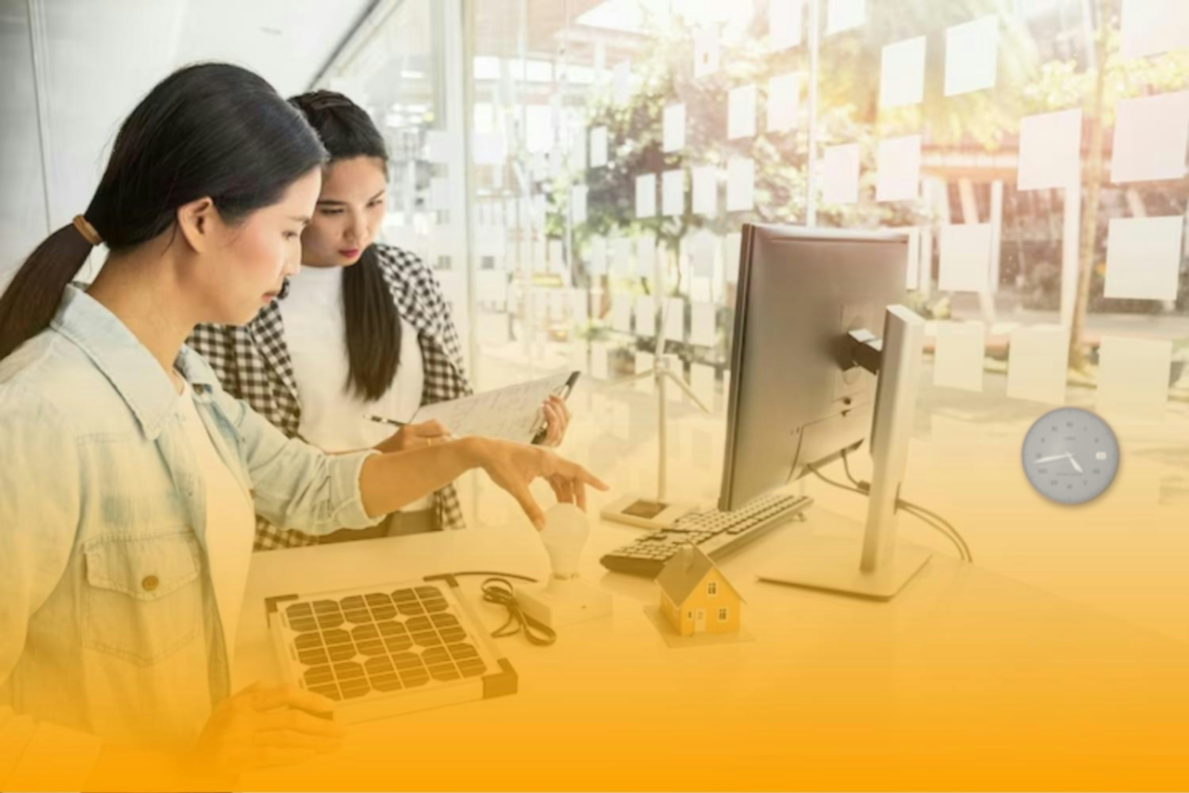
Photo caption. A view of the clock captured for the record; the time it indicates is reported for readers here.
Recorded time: 4:43
